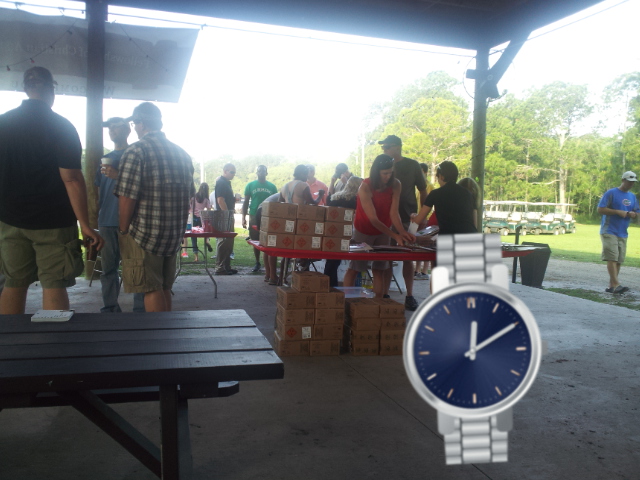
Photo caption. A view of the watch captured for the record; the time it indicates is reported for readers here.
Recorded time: 12:10
